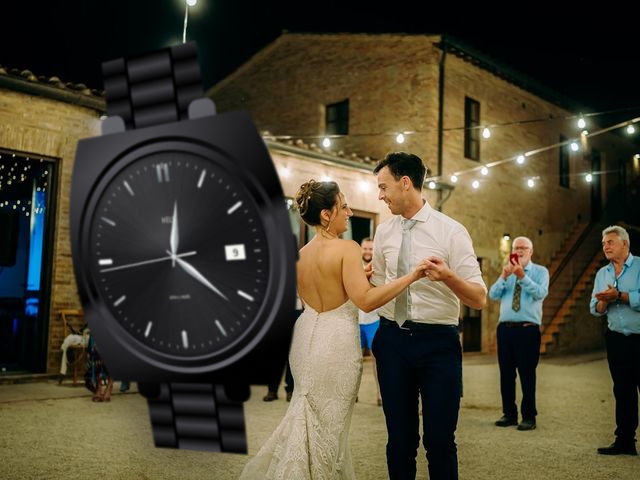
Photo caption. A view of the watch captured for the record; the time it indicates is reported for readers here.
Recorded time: 12:21:44
